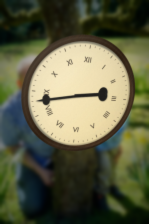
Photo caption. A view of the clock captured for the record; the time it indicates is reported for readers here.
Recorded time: 2:43
